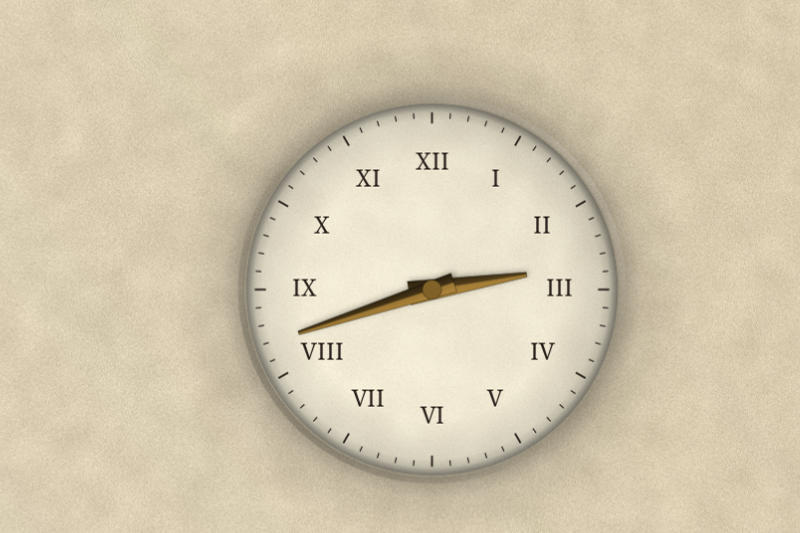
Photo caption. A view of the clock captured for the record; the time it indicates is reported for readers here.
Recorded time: 2:42
